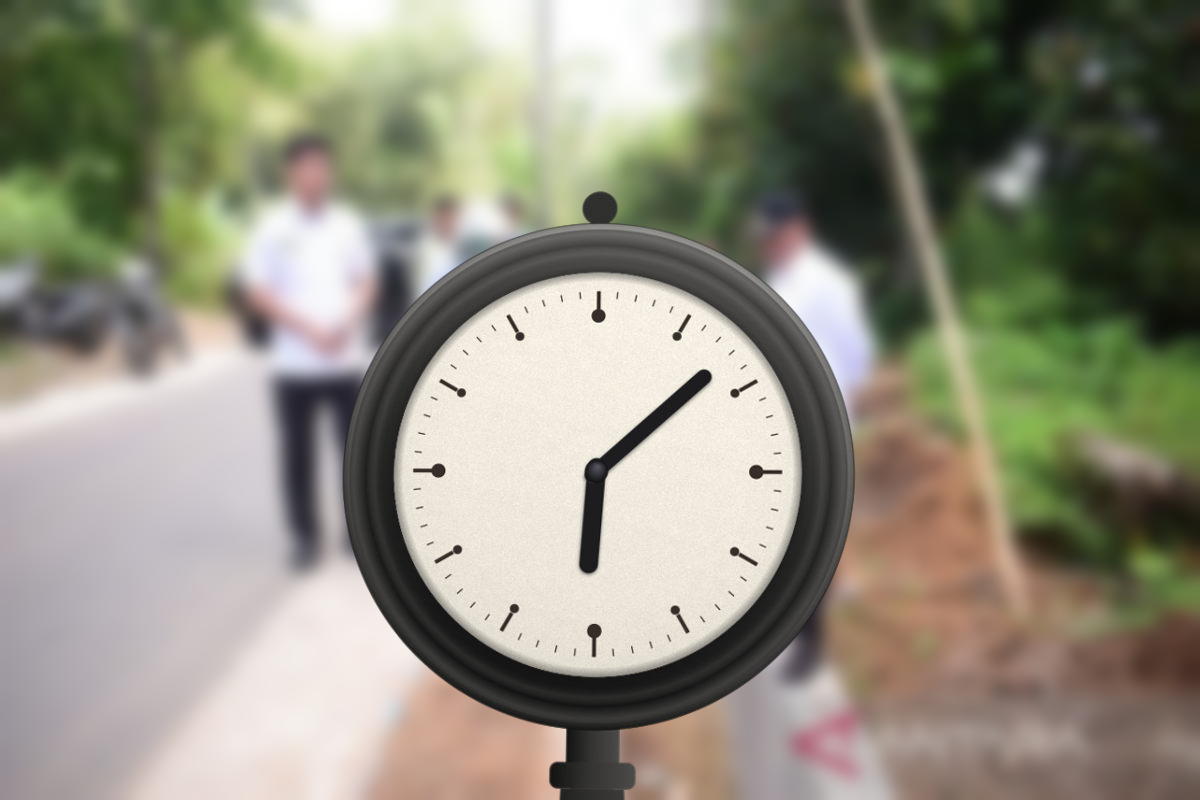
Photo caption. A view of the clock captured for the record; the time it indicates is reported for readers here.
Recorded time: 6:08
